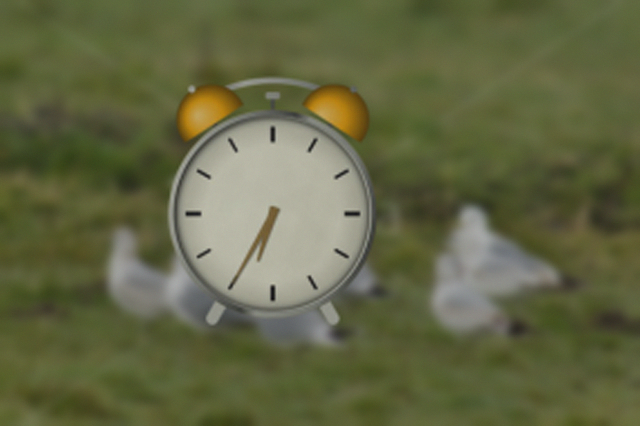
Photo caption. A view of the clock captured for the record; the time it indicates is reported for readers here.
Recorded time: 6:35
